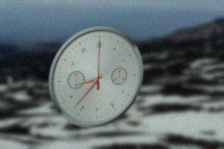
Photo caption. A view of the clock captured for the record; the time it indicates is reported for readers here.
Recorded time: 8:37
